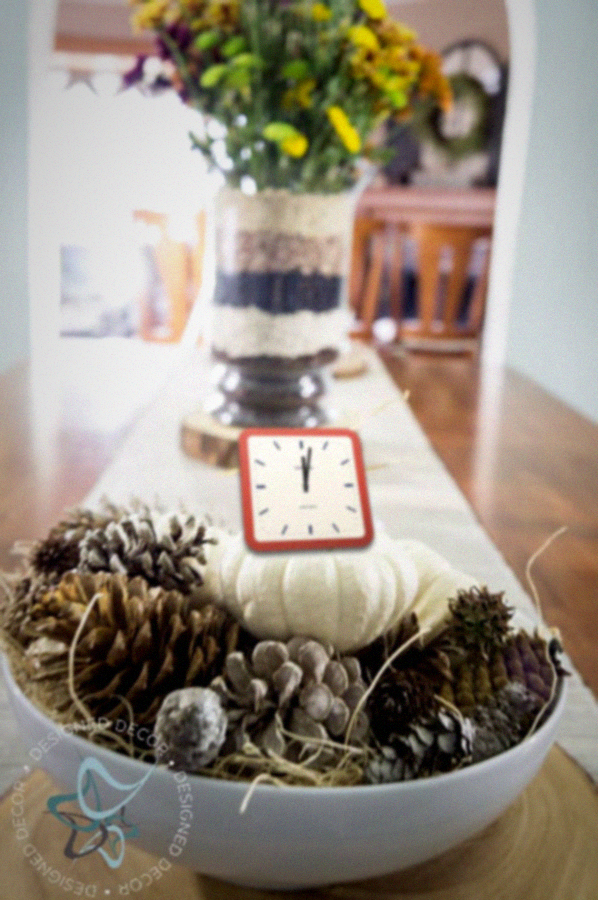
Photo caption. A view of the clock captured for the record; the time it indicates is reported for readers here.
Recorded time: 12:02
